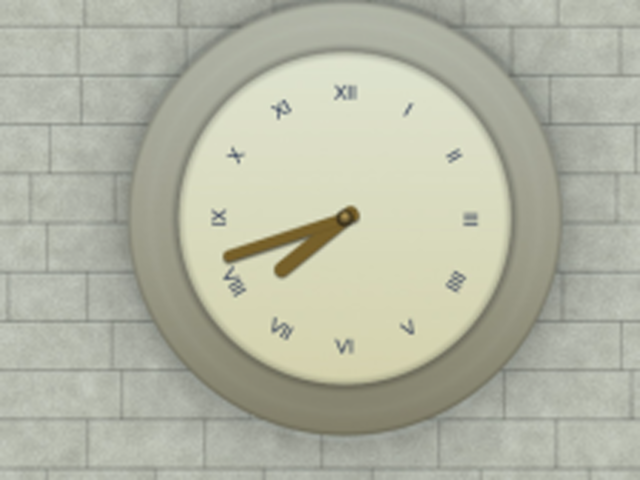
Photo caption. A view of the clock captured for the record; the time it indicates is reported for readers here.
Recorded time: 7:42
